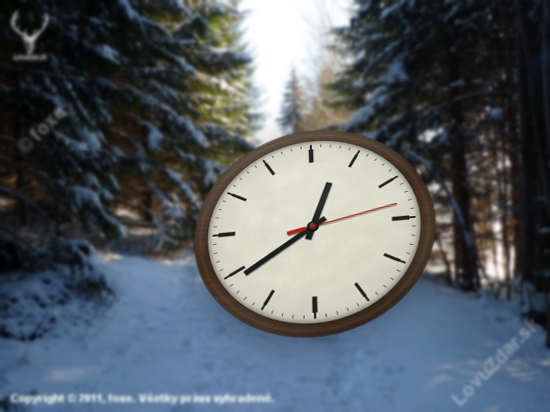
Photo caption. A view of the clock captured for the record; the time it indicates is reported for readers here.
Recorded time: 12:39:13
